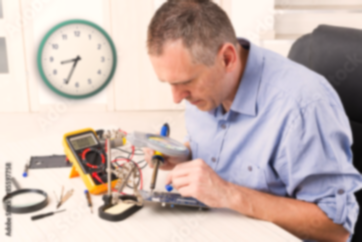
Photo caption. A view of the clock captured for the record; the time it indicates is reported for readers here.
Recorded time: 8:34
